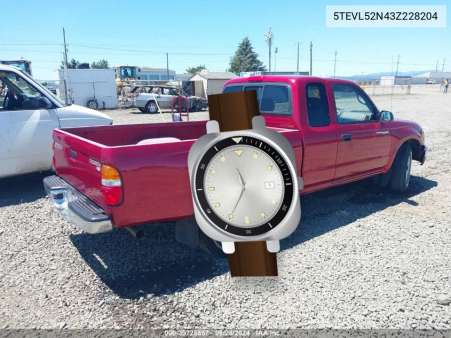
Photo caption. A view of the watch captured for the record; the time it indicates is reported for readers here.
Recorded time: 11:35
